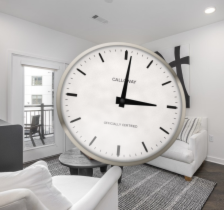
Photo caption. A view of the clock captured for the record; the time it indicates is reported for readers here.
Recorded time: 3:01
